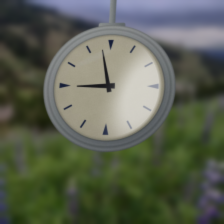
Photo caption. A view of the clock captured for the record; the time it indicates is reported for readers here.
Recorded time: 8:58
